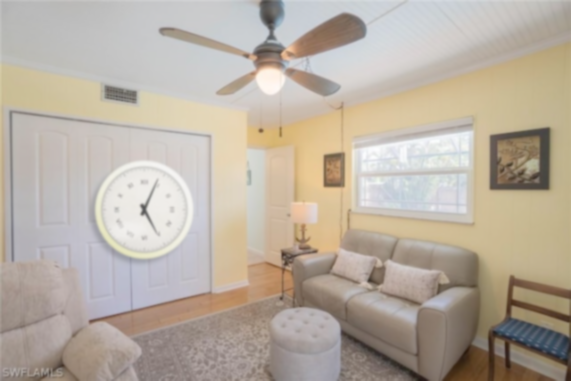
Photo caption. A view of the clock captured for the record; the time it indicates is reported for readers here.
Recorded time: 5:04
